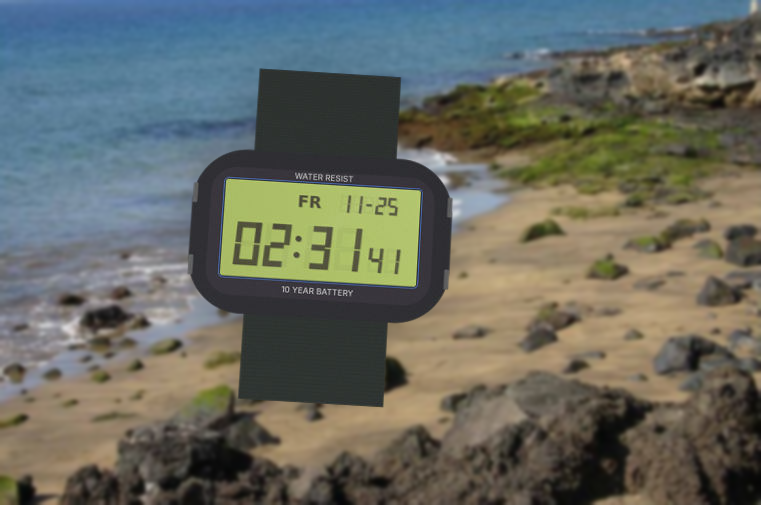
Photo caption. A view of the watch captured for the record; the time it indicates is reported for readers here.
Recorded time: 2:31:41
